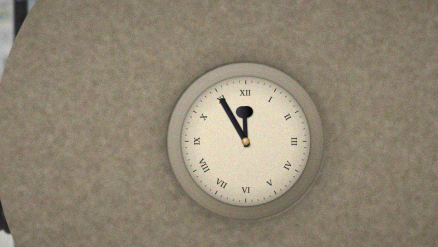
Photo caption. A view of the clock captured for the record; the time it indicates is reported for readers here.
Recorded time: 11:55
